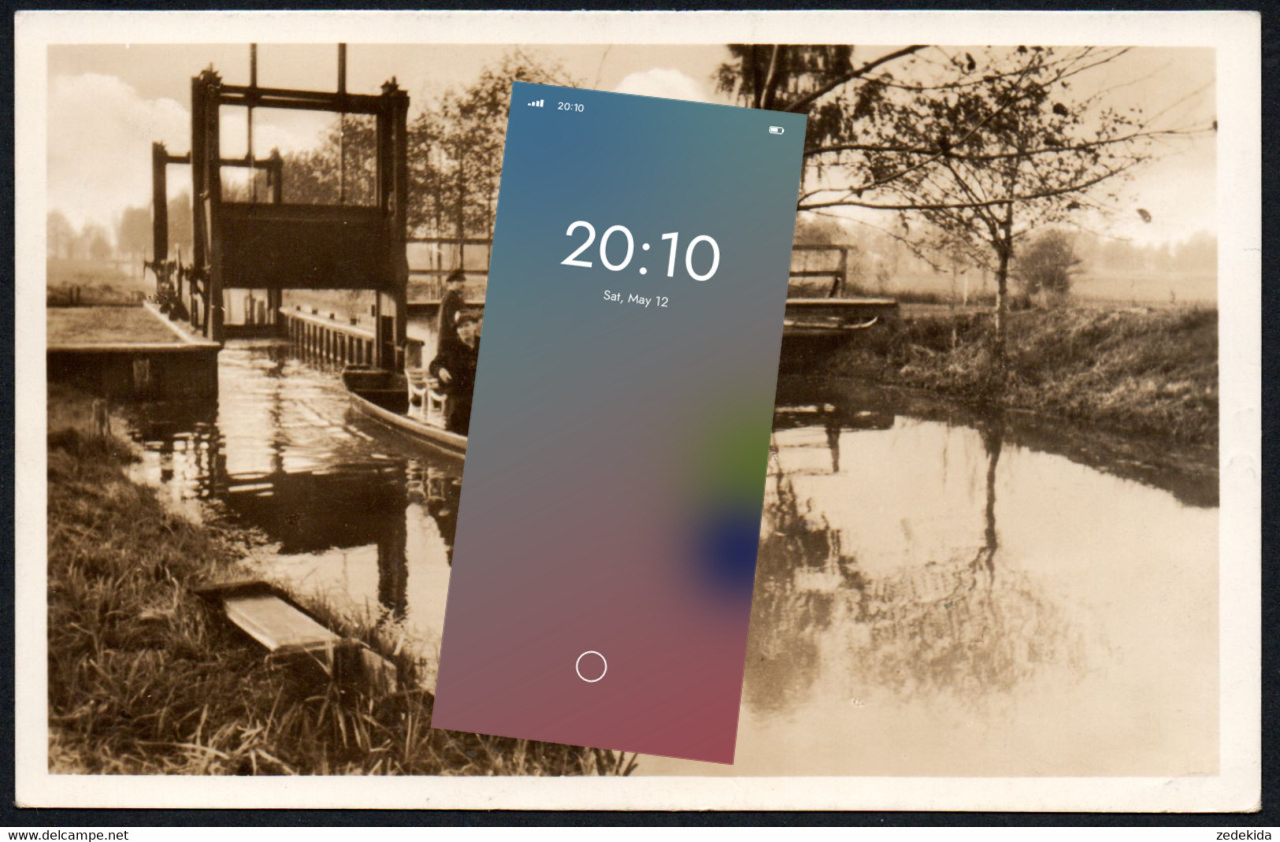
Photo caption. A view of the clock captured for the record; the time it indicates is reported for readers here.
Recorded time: 20:10
